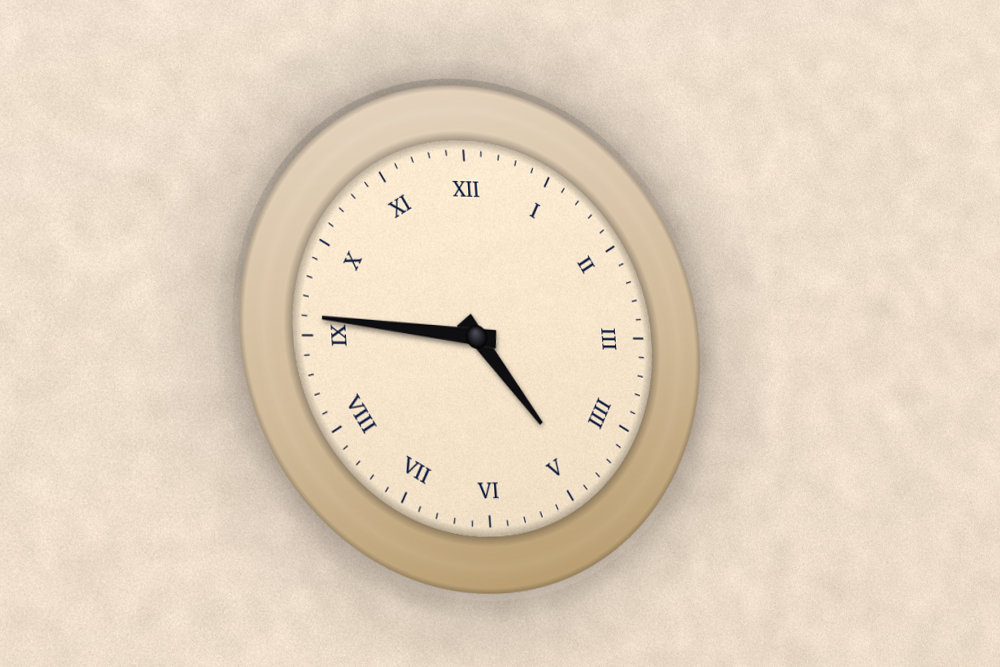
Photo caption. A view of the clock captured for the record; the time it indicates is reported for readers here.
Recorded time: 4:46
